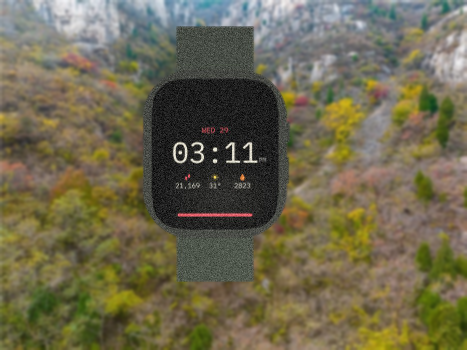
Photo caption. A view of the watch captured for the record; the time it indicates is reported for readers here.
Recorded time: 3:11
